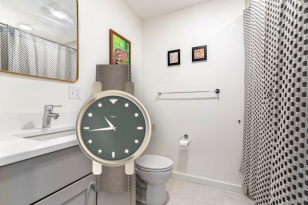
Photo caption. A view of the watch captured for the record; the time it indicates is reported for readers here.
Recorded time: 10:44
